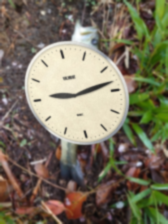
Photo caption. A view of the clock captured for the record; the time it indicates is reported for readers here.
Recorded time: 9:13
